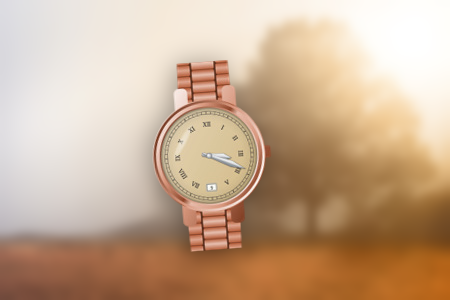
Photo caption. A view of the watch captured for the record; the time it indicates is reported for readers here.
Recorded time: 3:19
